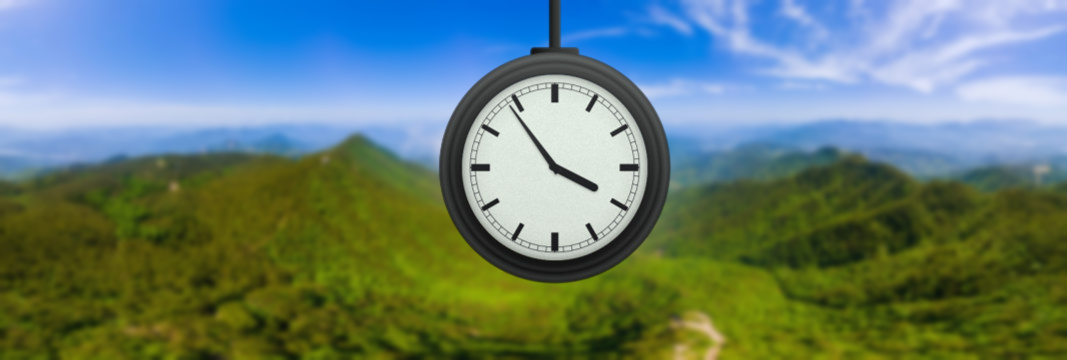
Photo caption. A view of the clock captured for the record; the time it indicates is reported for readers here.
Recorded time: 3:54
